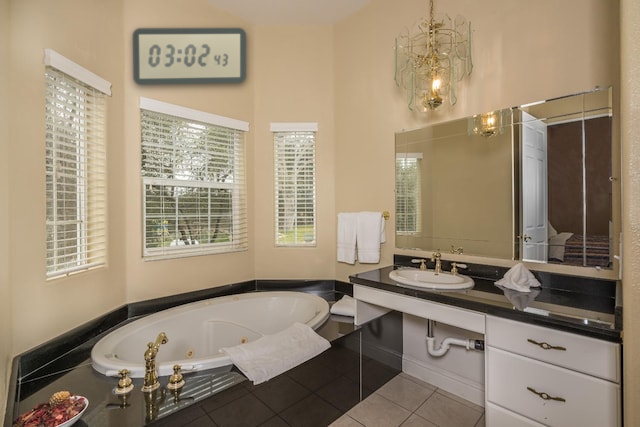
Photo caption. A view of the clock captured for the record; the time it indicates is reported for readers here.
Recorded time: 3:02:43
